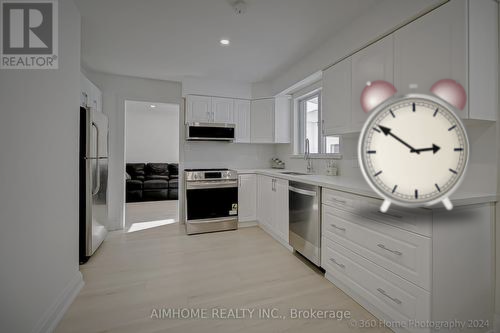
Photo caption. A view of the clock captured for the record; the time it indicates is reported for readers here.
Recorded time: 2:51
